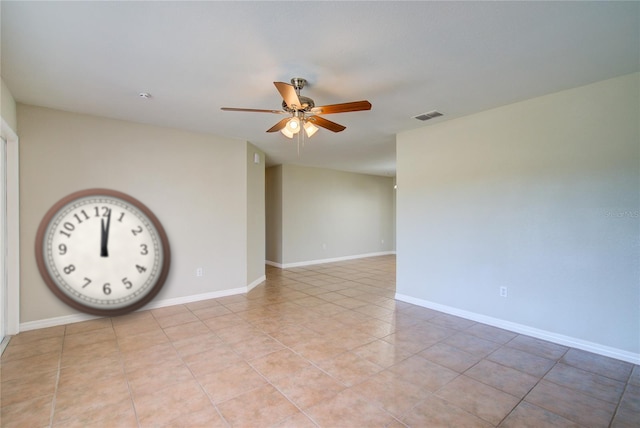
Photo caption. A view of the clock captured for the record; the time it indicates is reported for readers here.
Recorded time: 12:02
